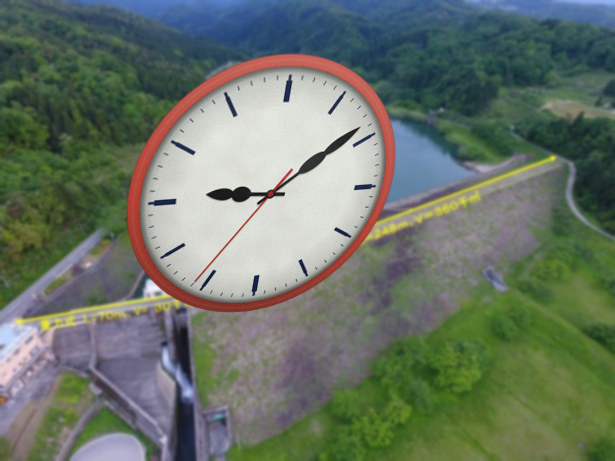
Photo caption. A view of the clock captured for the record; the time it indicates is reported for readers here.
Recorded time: 9:08:36
